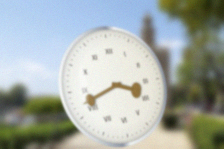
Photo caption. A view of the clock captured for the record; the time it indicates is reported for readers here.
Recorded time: 3:42
